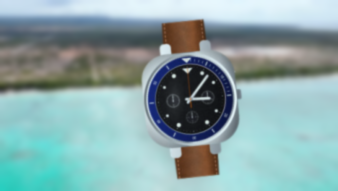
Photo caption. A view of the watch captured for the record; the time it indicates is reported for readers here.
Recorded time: 3:07
